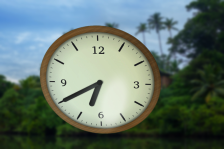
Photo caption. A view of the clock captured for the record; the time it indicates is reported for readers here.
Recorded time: 6:40
